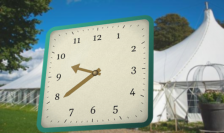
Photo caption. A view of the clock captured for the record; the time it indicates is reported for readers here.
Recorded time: 9:39
